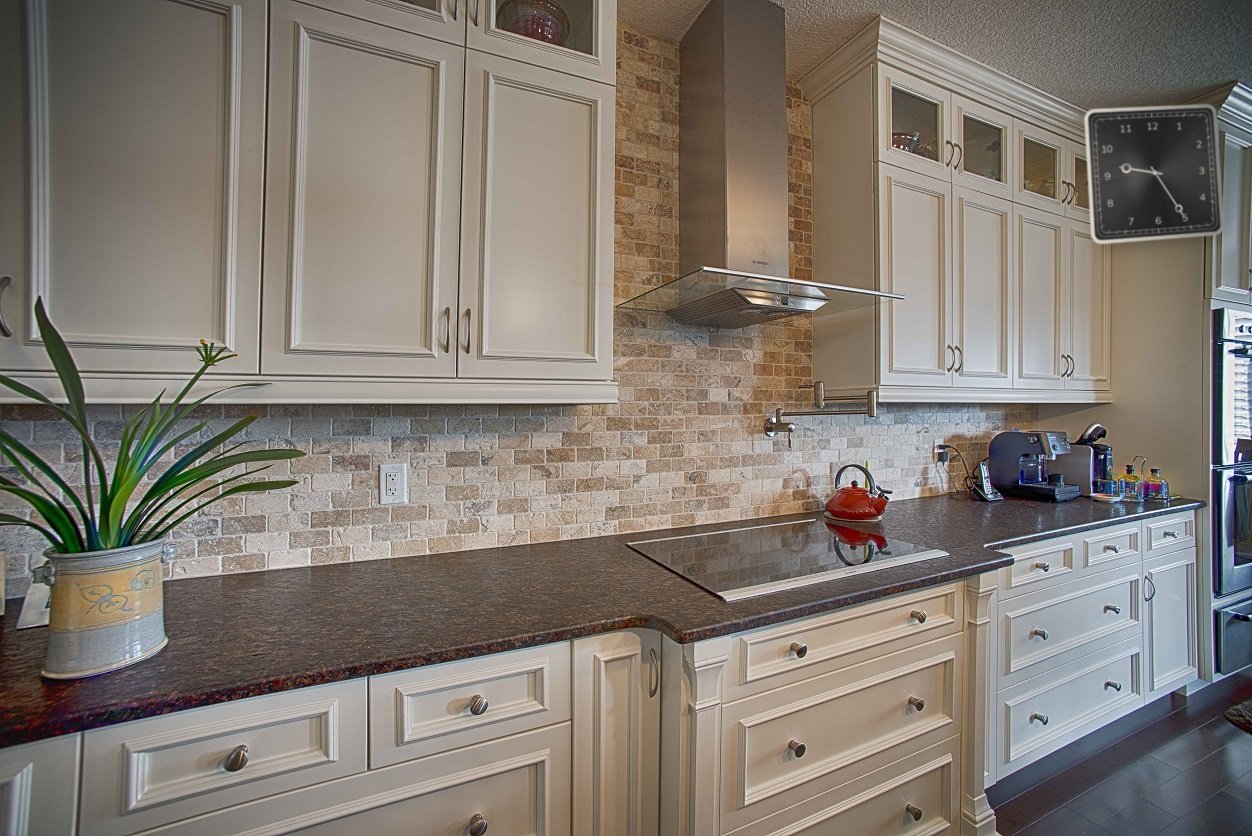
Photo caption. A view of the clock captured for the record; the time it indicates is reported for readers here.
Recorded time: 9:25
